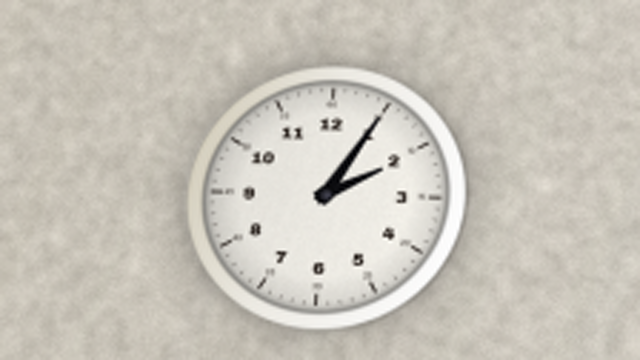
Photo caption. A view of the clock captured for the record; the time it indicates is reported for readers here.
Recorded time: 2:05
